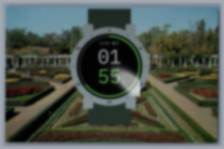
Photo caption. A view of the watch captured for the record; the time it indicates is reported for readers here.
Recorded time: 1:55
